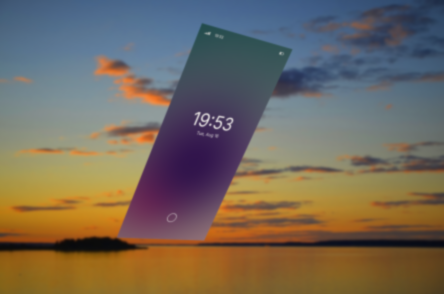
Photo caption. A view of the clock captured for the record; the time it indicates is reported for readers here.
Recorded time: 19:53
